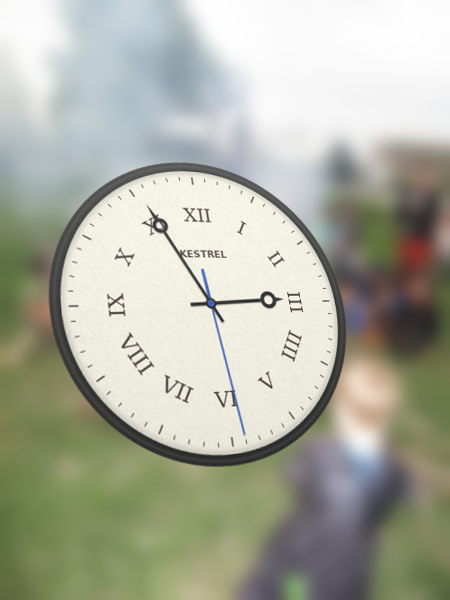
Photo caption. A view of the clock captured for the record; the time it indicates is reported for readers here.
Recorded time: 2:55:29
